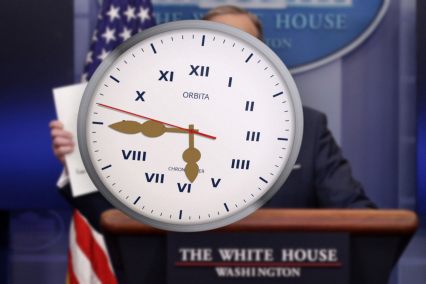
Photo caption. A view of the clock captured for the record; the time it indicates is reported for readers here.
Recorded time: 5:44:47
